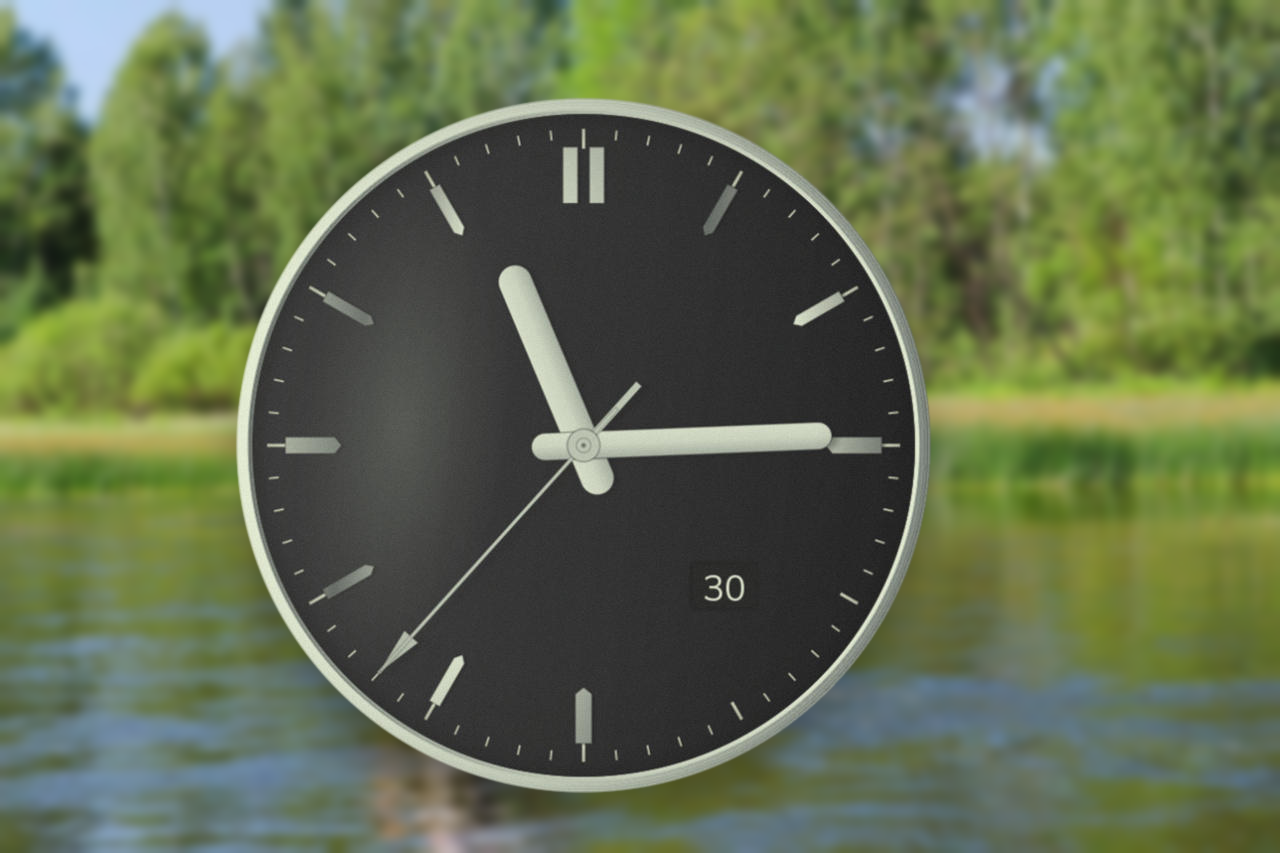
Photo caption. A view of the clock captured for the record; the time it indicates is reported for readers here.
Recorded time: 11:14:37
